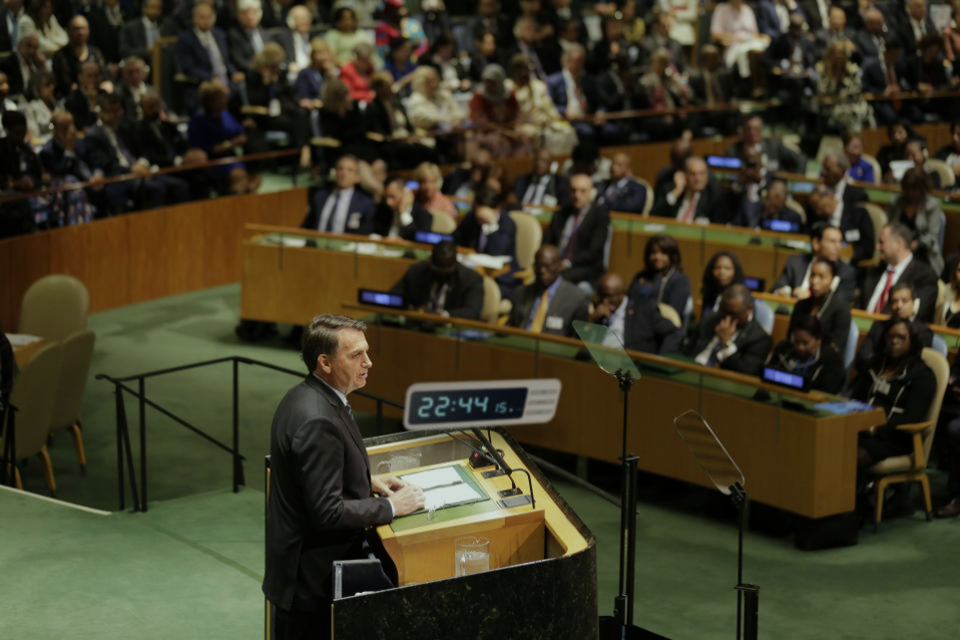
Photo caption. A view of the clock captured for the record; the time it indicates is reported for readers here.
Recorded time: 22:44
